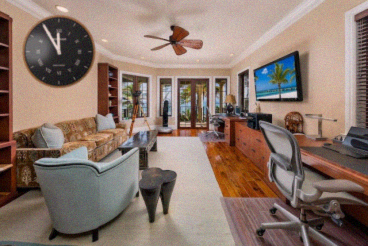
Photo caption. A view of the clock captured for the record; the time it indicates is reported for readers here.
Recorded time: 11:55
